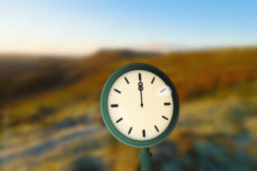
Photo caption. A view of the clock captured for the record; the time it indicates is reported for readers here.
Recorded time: 12:00
